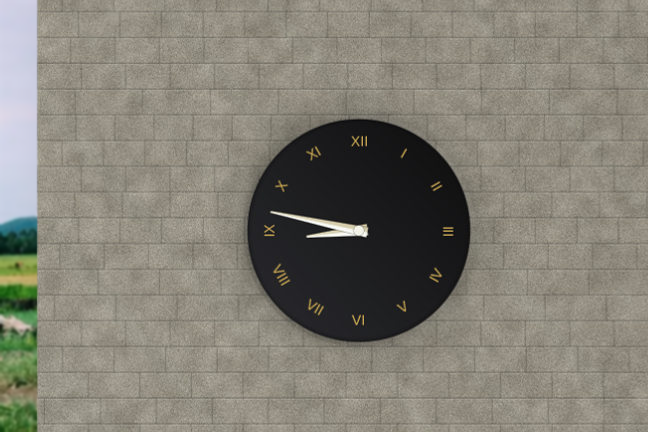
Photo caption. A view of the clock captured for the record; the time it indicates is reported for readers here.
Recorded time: 8:47
